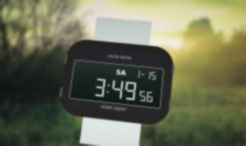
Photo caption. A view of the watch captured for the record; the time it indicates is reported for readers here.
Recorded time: 3:49
